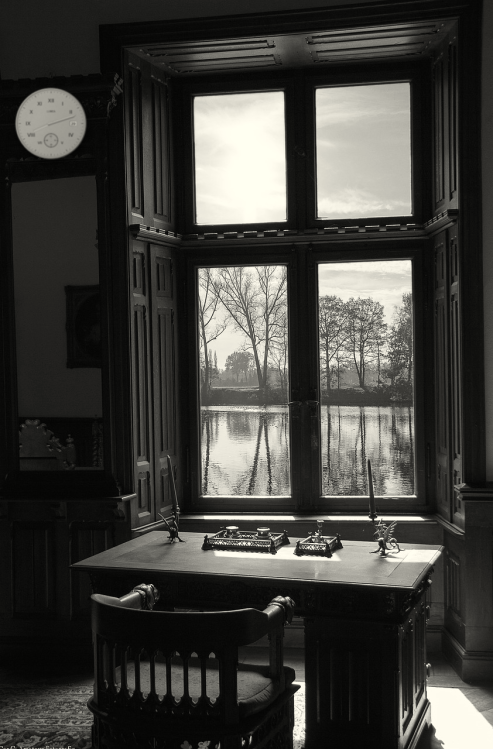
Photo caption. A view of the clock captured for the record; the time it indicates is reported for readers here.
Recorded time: 8:12
